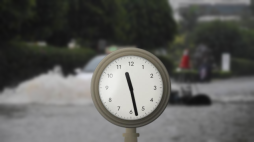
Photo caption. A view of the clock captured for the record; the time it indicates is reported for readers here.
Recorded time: 11:28
